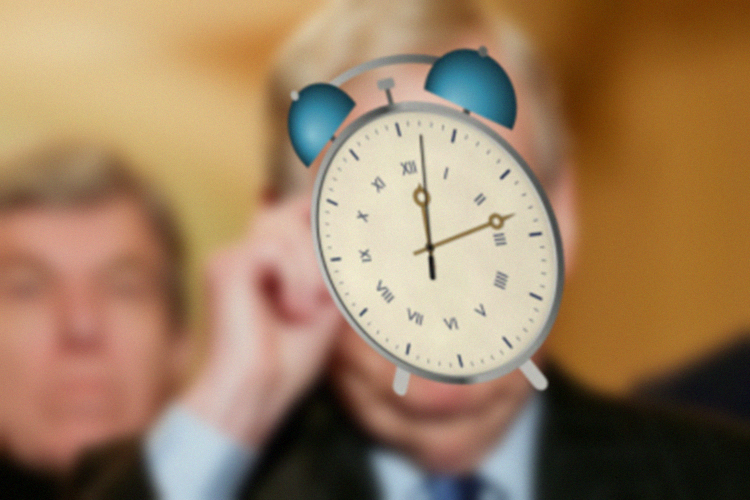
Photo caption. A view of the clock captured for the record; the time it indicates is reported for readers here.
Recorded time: 12:13:02
